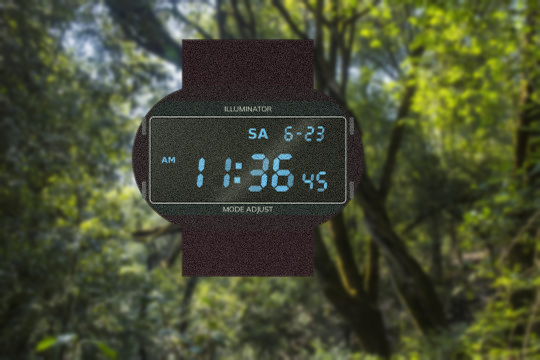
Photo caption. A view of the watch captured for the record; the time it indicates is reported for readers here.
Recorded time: 11:36:45
